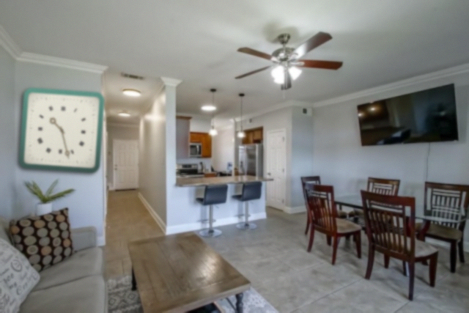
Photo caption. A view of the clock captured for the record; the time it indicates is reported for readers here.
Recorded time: 10:27
